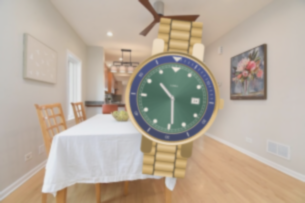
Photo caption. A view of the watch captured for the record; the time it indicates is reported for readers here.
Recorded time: 10:29
